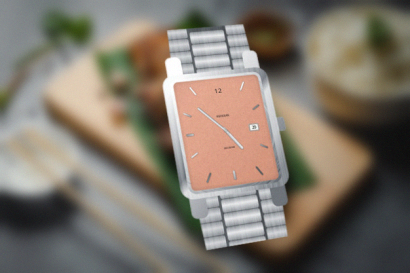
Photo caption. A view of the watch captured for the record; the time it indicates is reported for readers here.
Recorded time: 4:53
